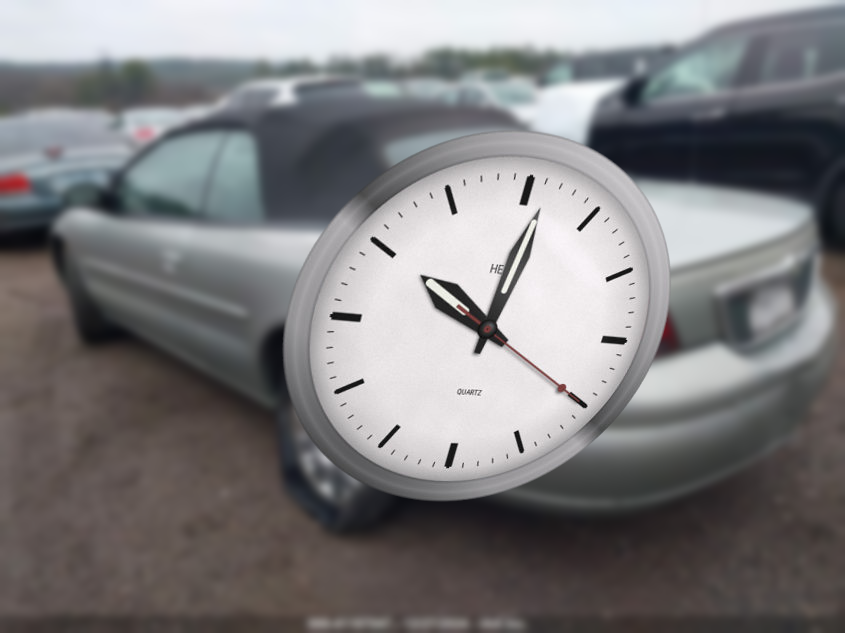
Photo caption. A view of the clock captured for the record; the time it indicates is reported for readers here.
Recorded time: 10:01:20
